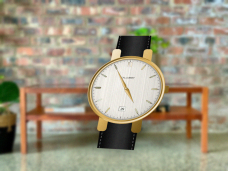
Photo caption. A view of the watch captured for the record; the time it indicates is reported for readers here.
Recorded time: 4:55
